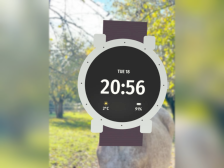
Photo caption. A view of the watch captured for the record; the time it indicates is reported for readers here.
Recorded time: 20:56
